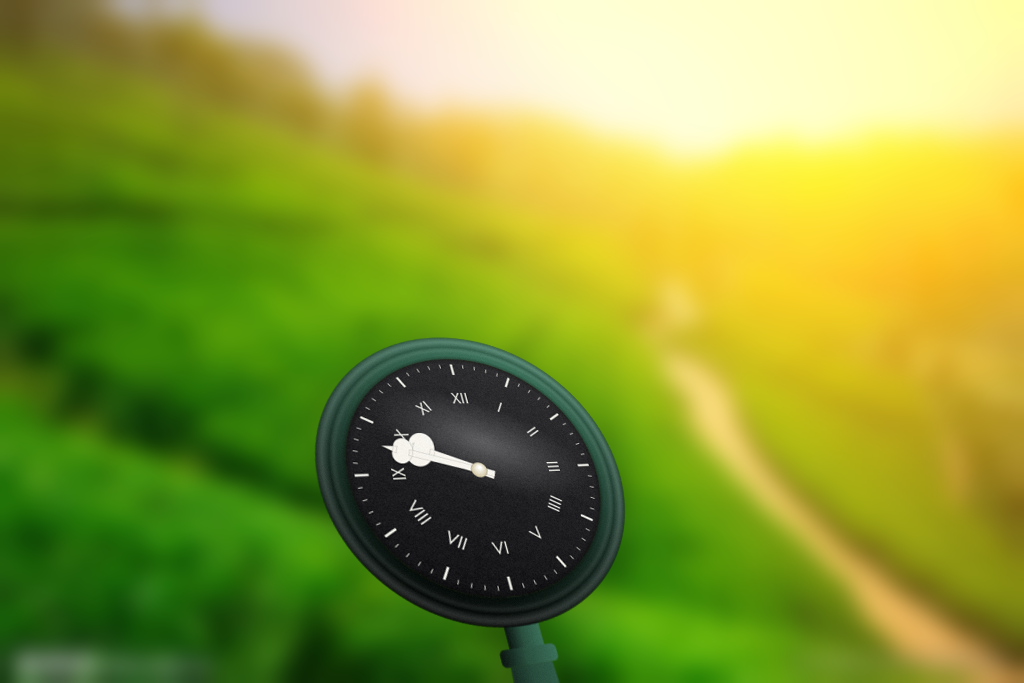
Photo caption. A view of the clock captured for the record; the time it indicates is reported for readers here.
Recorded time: 9:48
